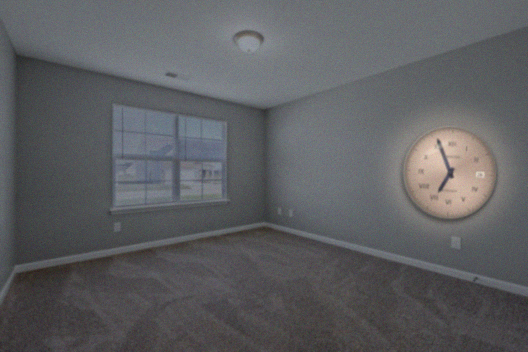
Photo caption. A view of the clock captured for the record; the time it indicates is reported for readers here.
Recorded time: 6:56
